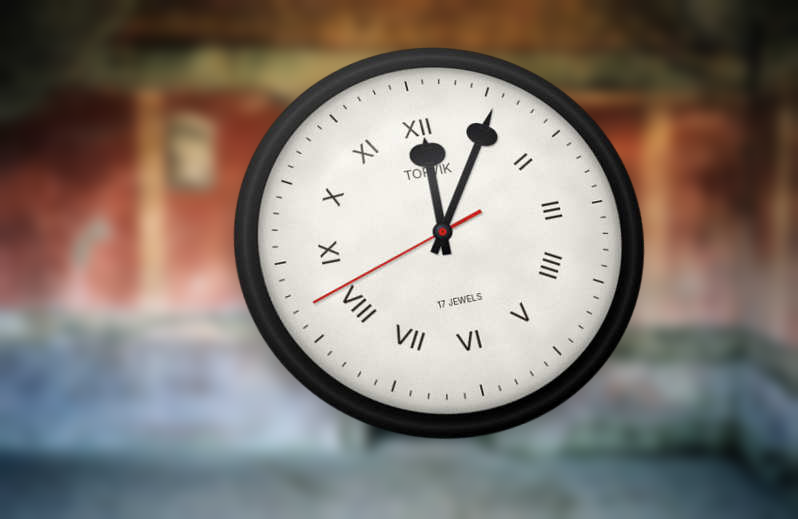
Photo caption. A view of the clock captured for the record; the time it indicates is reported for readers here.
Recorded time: 12:05:42
